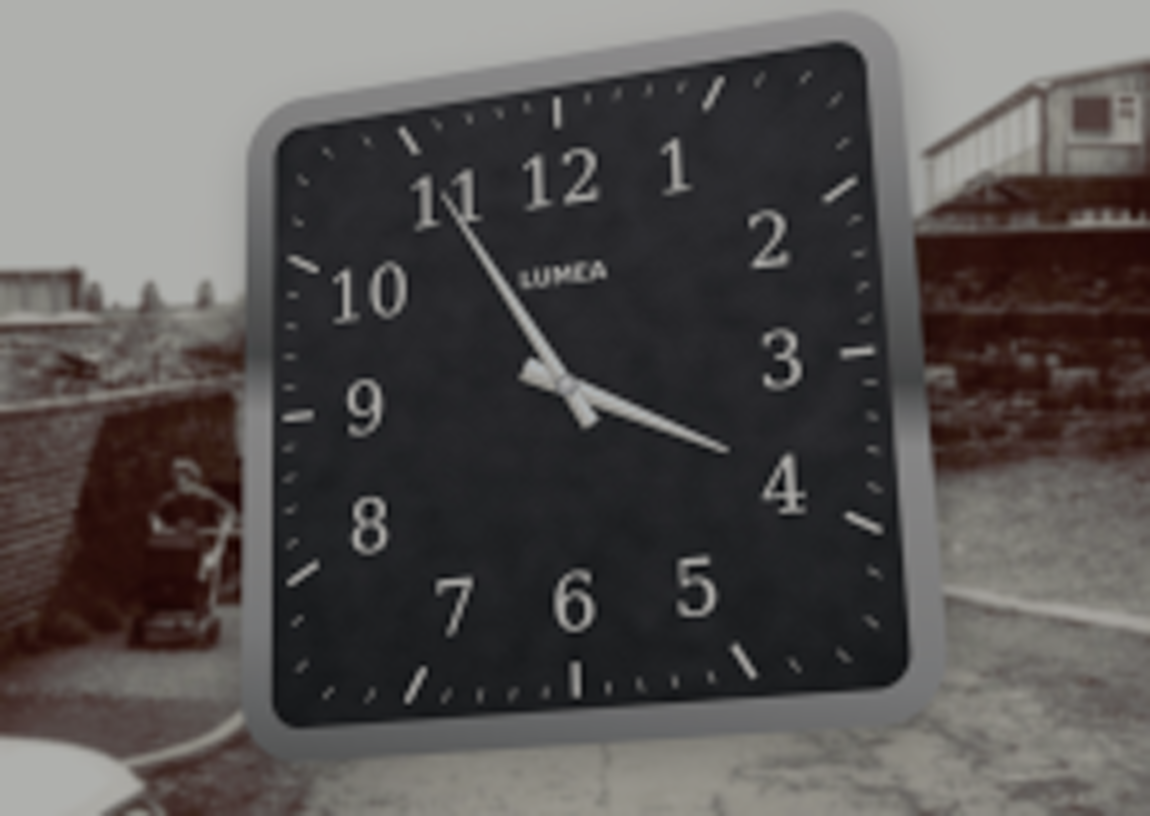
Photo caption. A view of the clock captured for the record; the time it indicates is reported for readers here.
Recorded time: 3:55
